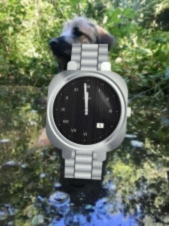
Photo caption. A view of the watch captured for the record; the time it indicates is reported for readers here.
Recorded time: 11:59
